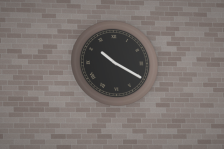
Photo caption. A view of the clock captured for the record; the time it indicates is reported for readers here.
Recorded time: 10:20
